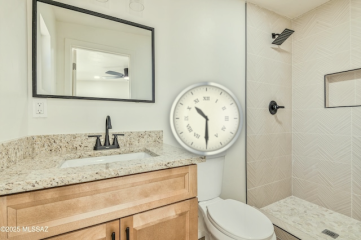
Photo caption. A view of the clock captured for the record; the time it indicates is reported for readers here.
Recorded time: 10:30
